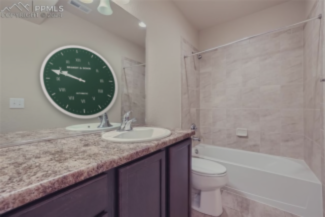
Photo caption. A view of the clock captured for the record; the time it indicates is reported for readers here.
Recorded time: 9:48
